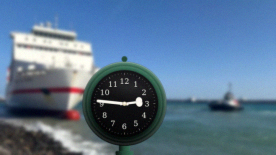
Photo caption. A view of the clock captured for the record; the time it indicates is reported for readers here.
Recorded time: 2:46
